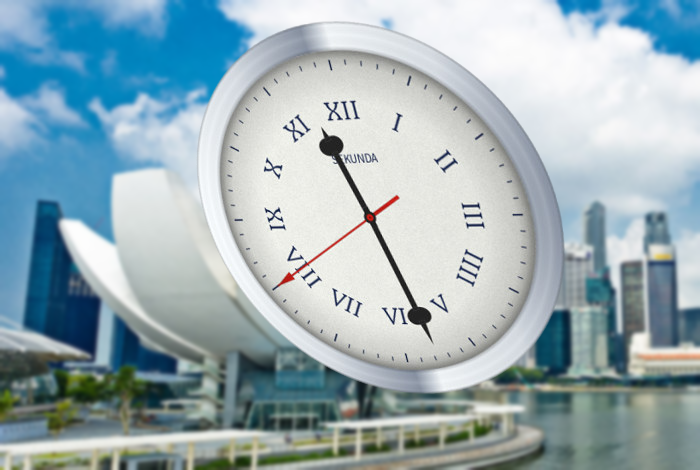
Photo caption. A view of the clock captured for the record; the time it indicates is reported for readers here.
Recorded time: 11:27:40
